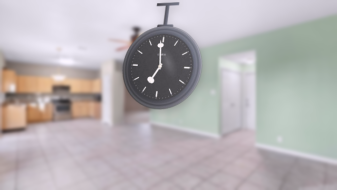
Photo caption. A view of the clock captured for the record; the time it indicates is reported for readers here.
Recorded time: 6:59
